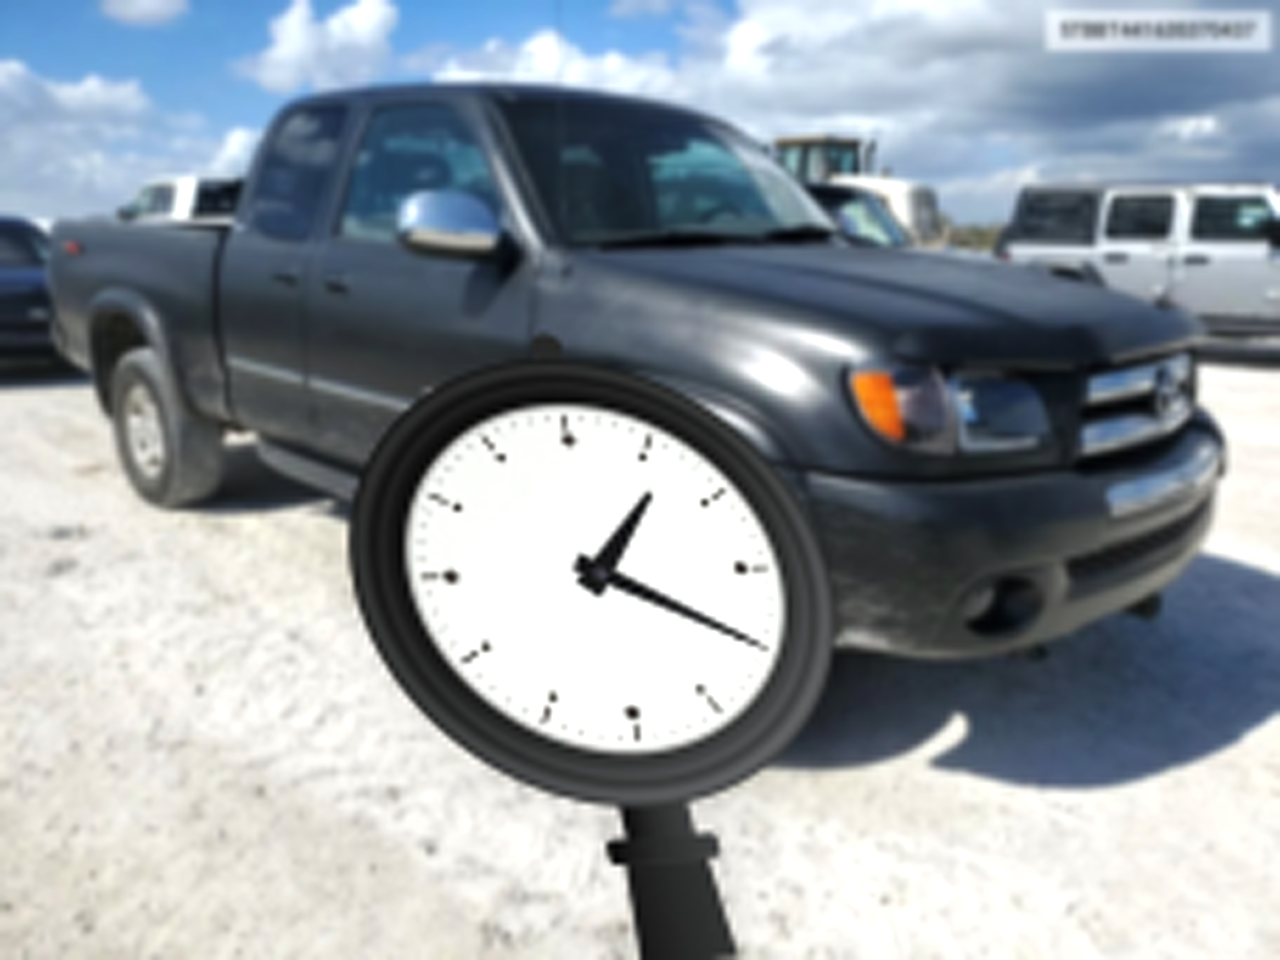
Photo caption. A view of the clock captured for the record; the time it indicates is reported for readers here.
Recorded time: 1:20
